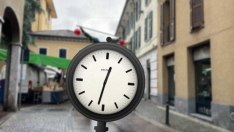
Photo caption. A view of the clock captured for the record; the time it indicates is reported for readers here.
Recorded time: 12:32
